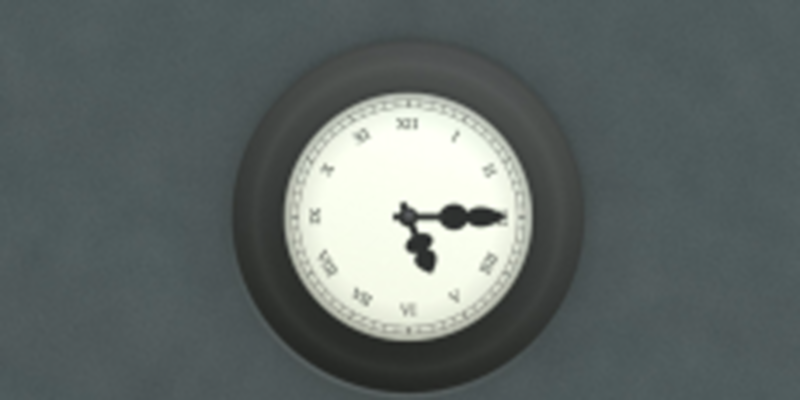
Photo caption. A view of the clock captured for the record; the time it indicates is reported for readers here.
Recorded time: 5:15
